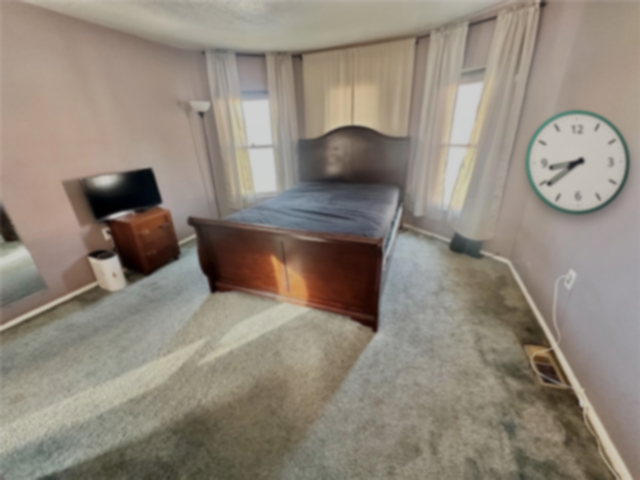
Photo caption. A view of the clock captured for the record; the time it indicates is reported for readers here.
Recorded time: 8:39
